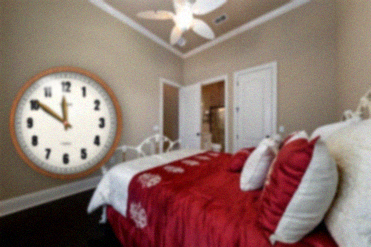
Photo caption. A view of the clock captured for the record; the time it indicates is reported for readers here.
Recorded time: 11:51
